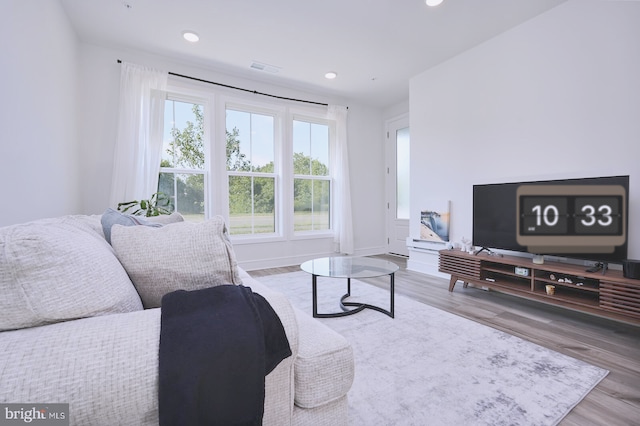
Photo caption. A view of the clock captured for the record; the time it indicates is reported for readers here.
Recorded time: 10:33
